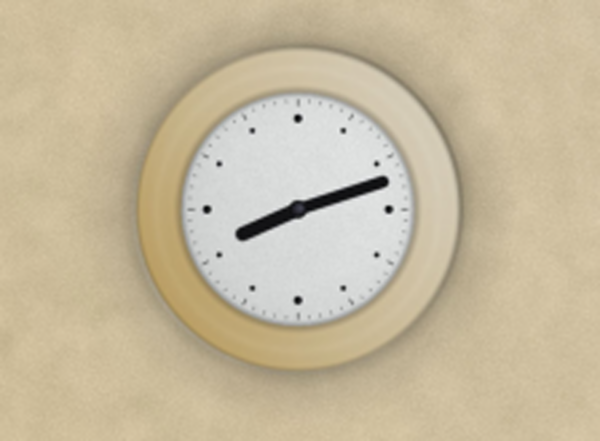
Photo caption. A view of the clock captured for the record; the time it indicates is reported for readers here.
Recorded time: 8:12
